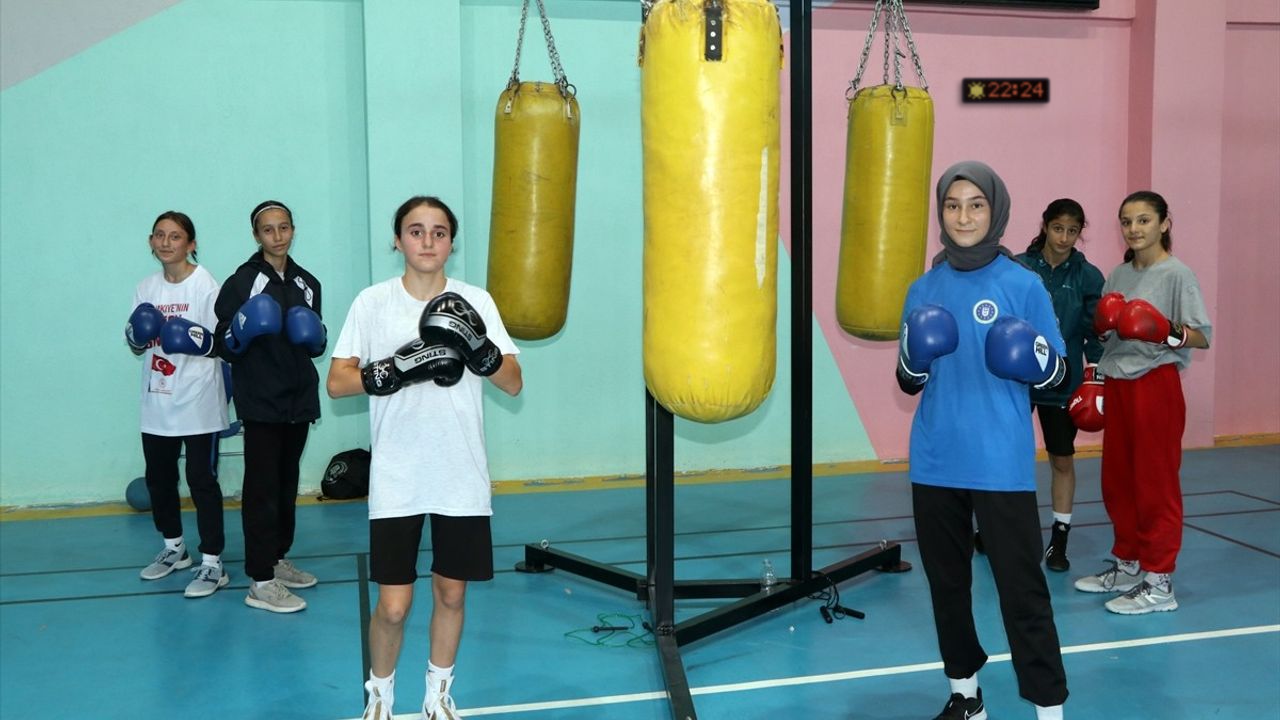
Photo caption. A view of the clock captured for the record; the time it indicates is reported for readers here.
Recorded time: 22:24
